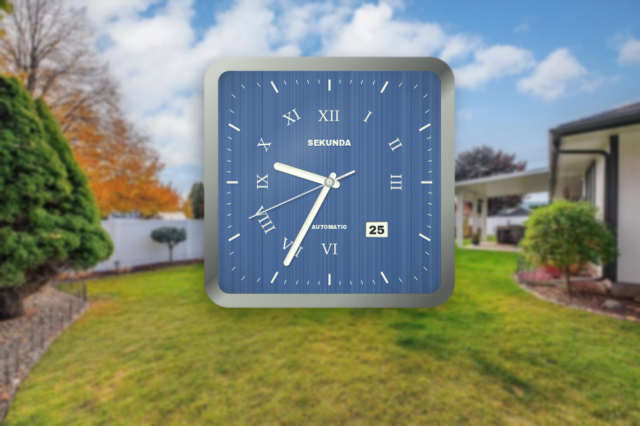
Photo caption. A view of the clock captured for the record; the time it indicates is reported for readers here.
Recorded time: 9:34:41
